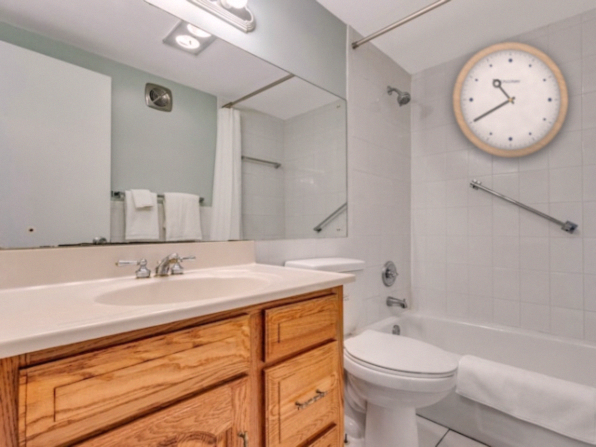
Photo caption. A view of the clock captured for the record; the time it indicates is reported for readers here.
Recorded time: 10:40
